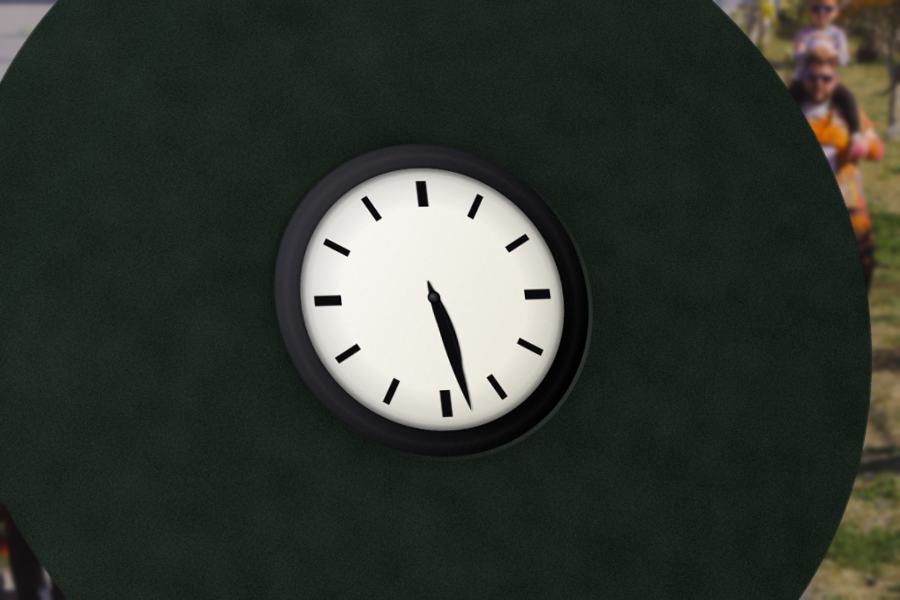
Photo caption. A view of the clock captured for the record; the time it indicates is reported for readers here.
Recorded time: 5:28
